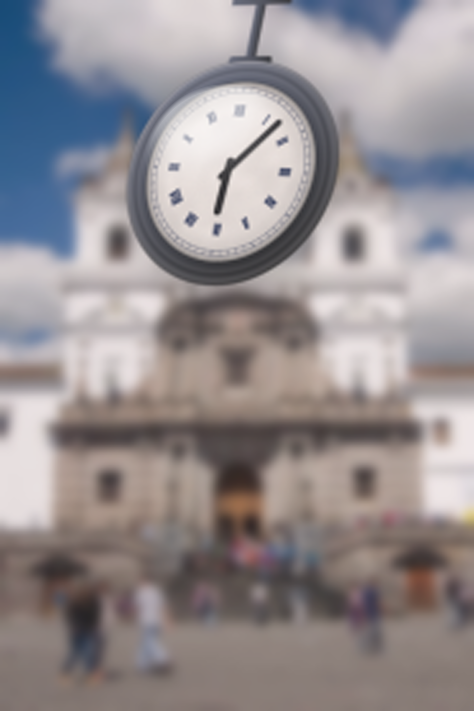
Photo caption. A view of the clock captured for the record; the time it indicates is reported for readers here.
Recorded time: 6:07
